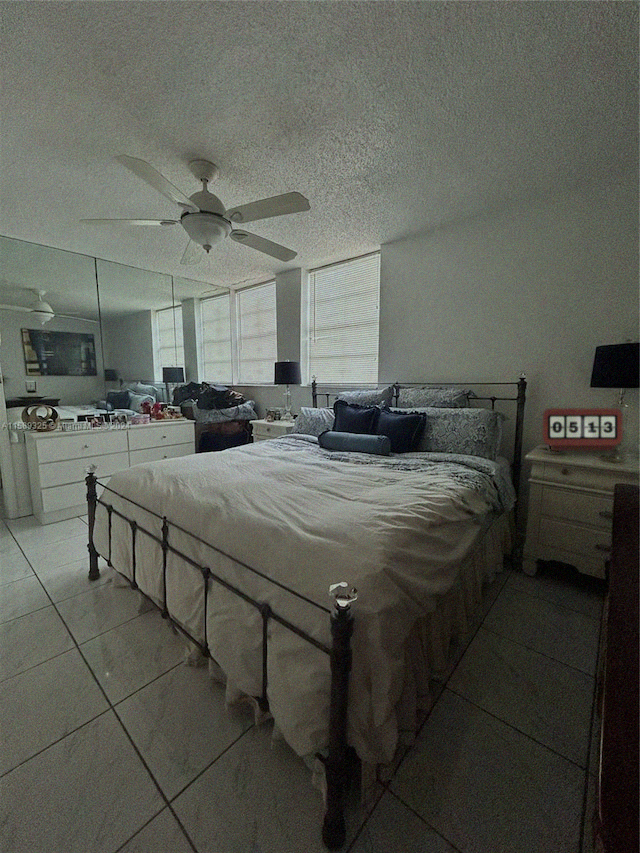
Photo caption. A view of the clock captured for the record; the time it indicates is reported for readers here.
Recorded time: 5:13
